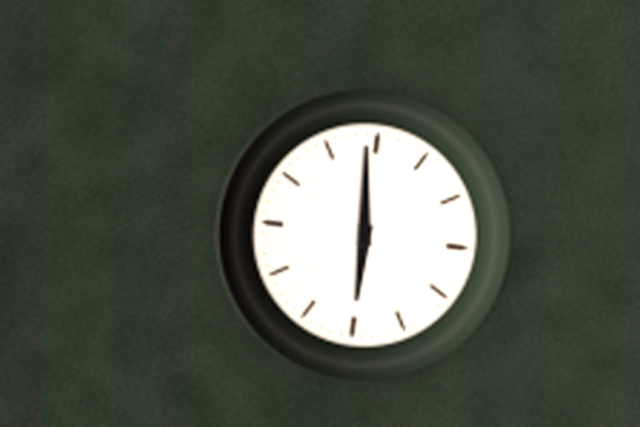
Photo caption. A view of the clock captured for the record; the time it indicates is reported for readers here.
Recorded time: 5:59
